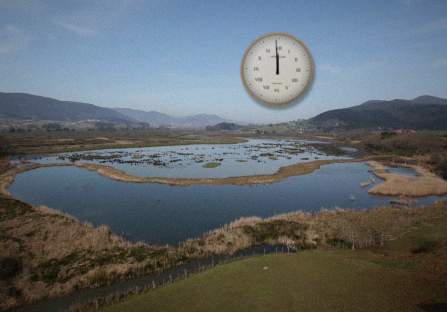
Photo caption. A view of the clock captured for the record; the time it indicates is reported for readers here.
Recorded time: 11:59
